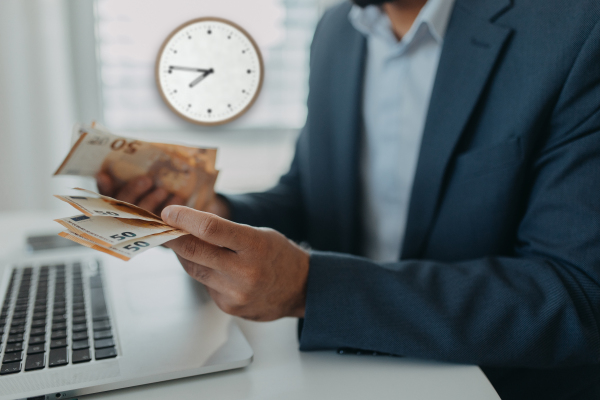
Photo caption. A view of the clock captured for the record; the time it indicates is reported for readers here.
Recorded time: 7:46
